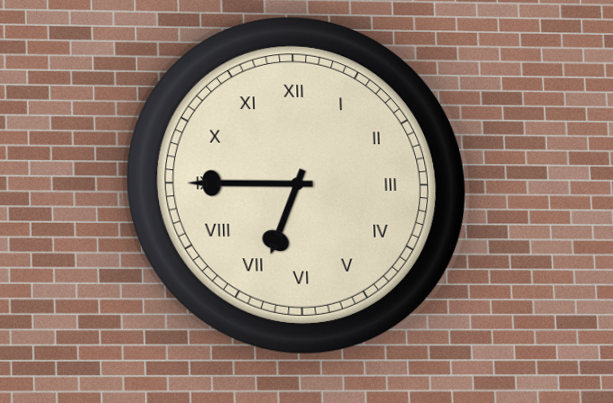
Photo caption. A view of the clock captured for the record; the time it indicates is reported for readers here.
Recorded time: 6:45
